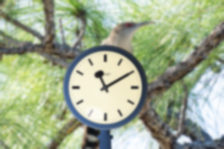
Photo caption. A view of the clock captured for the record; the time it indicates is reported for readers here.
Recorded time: 11:10
